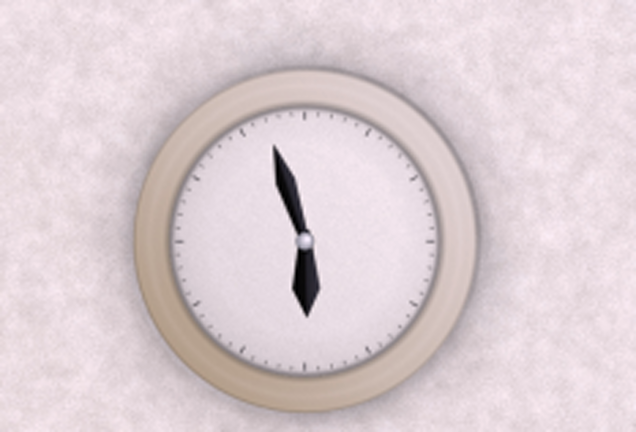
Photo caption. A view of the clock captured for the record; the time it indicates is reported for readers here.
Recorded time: 5:57
